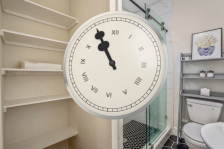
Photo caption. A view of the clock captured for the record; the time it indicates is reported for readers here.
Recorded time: 10:55
